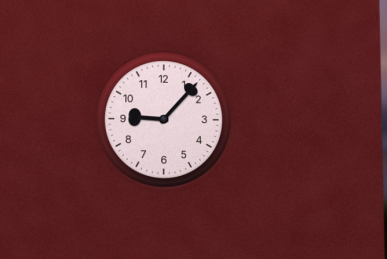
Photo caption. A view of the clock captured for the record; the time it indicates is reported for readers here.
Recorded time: 9:07
